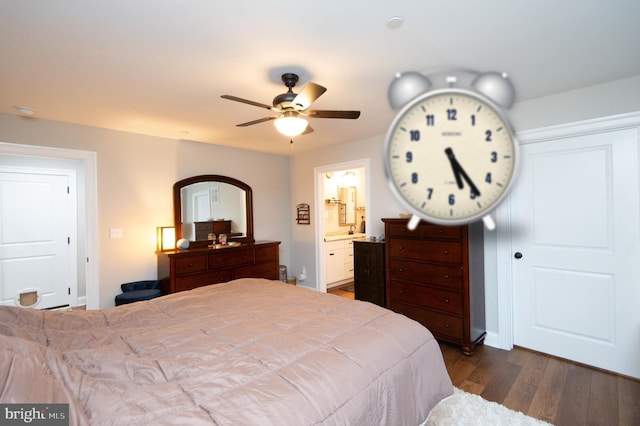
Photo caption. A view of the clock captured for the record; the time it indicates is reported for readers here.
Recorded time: 5:24
